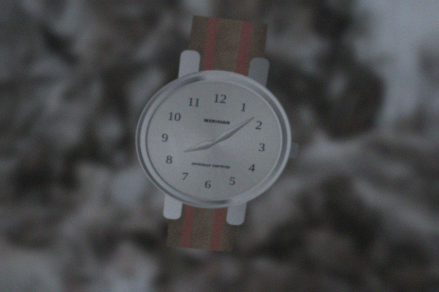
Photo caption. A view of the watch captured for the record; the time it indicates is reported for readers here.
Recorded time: 8:08
